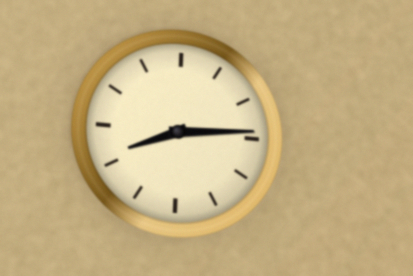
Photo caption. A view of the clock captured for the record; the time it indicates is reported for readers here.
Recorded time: 8:14
